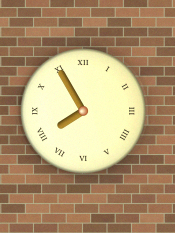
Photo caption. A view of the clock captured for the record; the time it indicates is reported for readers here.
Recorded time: 7:55
